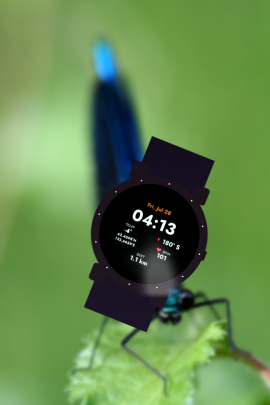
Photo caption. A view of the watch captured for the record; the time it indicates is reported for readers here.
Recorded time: 4:13
